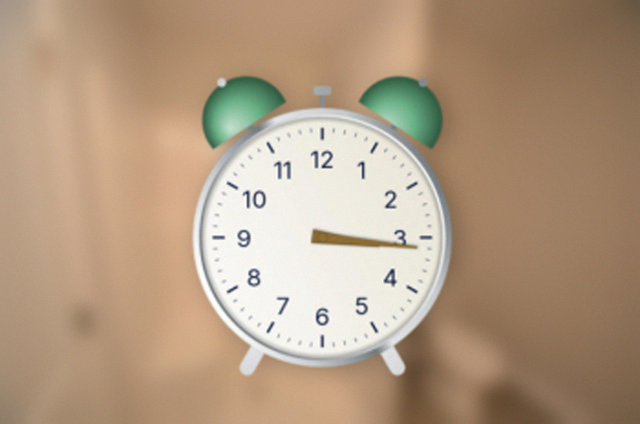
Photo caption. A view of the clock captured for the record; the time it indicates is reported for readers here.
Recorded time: 3:16
